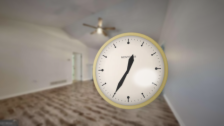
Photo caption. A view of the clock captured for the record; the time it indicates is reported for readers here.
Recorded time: 12:35
